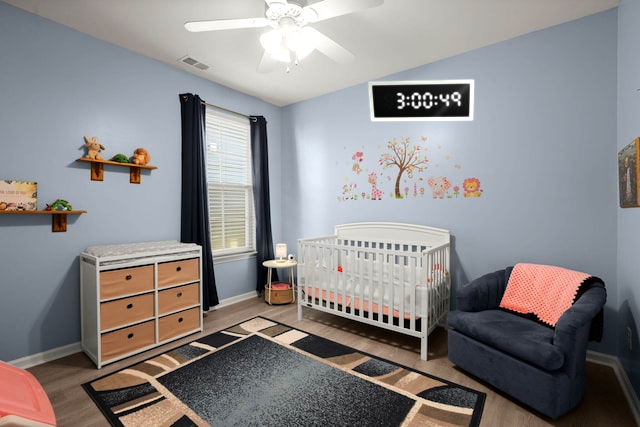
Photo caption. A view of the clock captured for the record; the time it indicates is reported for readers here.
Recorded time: 3:00:49
